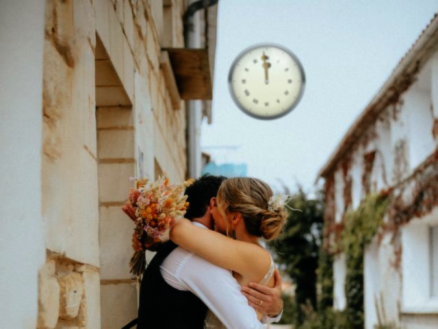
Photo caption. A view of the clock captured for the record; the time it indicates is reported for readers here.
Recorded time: 11:59
